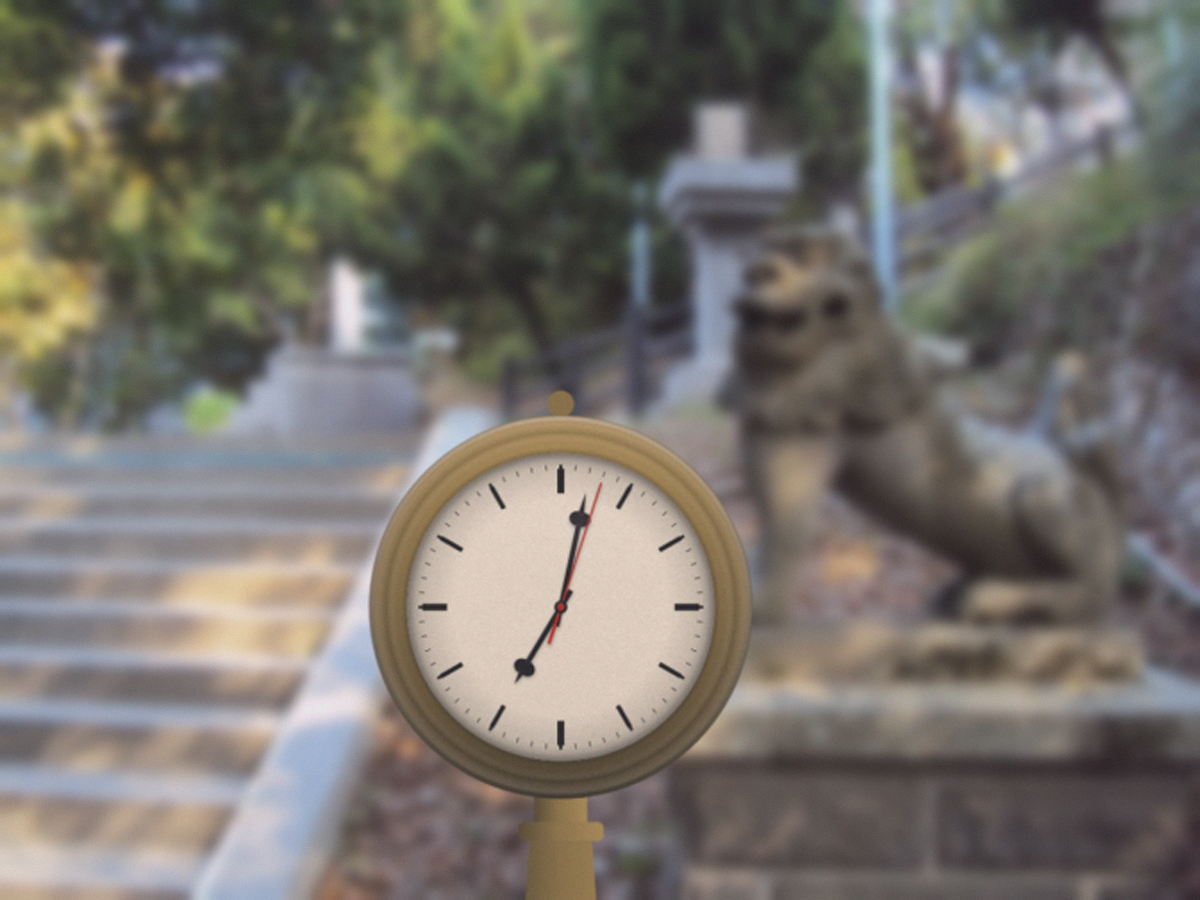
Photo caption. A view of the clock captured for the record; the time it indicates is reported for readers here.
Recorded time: 7:02:03
